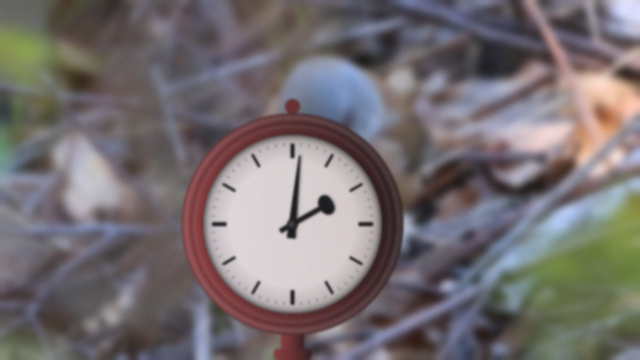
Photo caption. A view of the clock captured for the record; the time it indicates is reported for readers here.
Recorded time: 2:01
